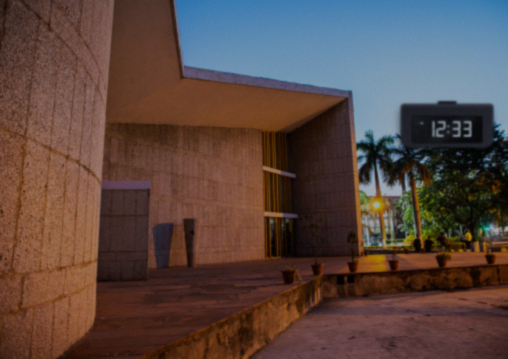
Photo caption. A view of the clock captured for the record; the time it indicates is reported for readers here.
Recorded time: 12:33
